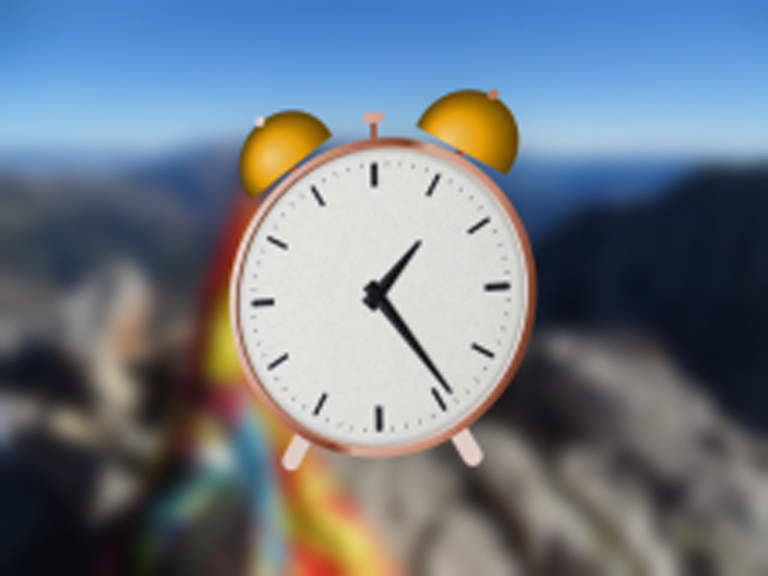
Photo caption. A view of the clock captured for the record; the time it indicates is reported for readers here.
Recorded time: 1:24
